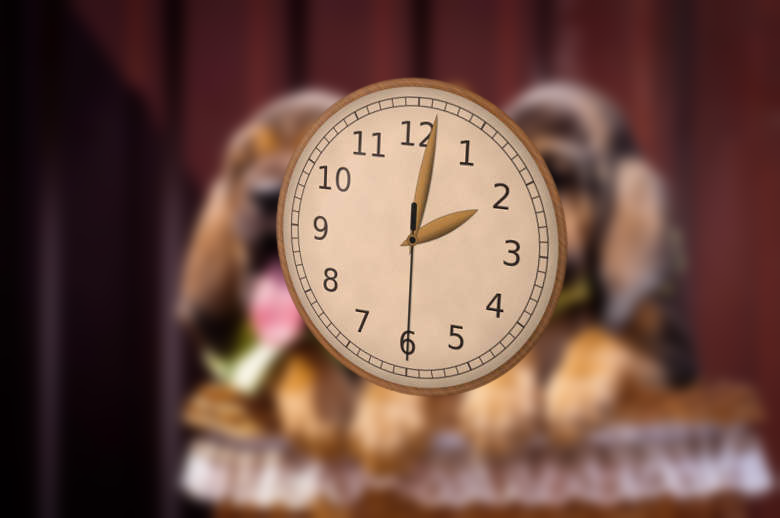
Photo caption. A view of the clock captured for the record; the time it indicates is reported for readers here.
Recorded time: 2:01:30
